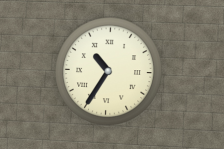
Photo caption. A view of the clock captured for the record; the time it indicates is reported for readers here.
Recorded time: 10:35
